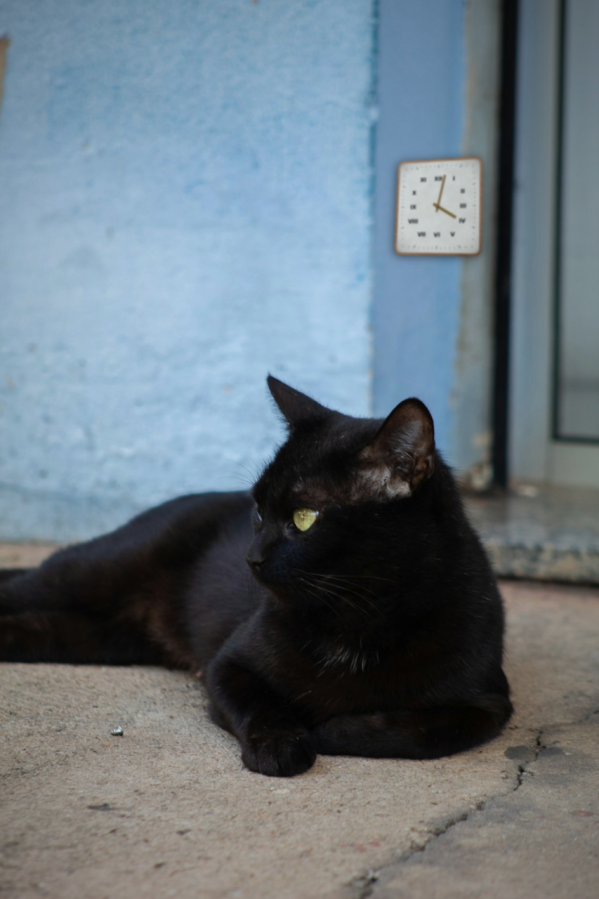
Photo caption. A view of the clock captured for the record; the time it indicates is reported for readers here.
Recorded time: 4:02
